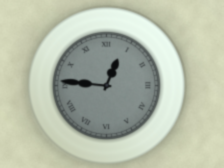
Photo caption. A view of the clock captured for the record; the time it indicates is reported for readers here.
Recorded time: 12:46
